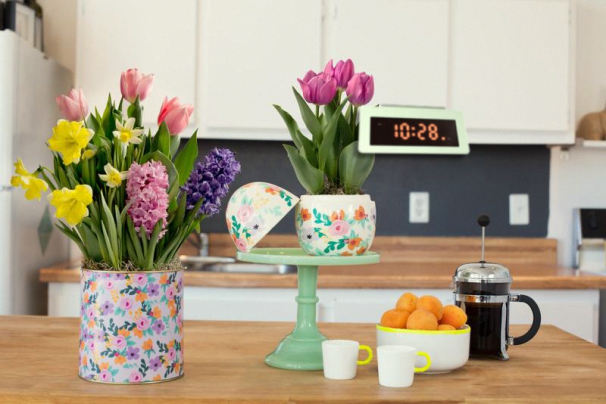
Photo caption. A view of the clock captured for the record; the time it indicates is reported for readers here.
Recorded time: 10:28
